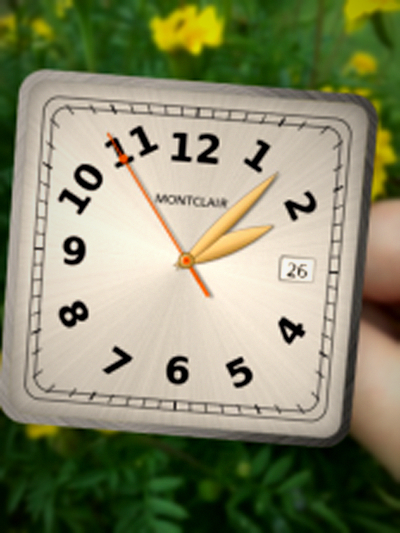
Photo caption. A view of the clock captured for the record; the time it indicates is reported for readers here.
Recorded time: 2:06:54
